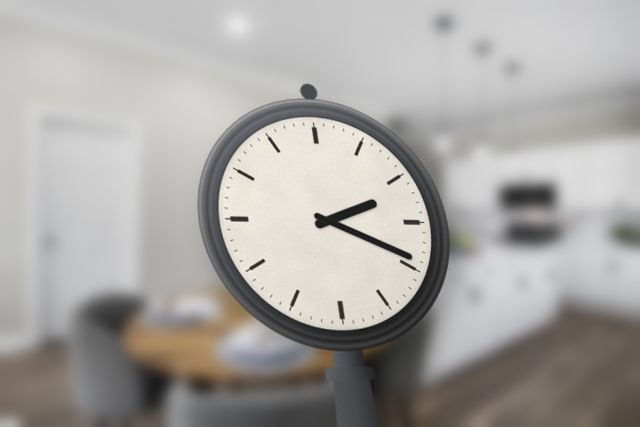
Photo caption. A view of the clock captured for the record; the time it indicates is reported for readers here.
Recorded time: 2:19
